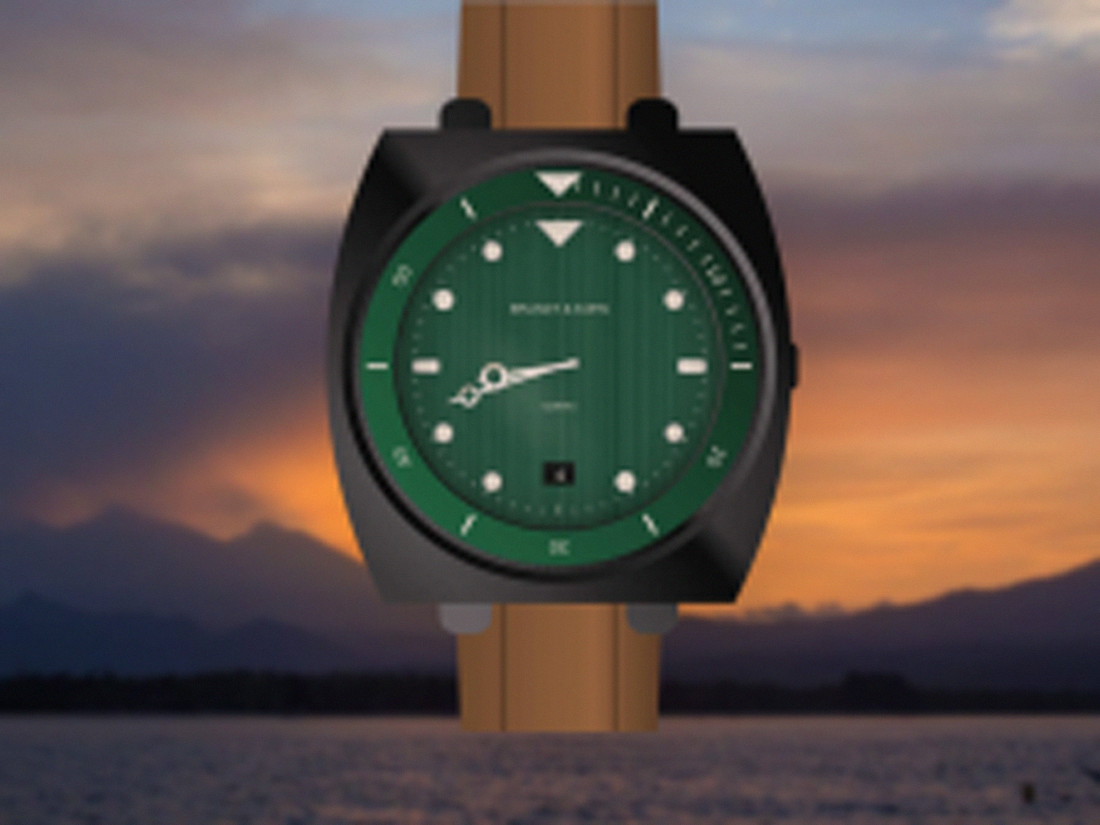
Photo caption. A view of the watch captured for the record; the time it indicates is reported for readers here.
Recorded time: 8:42
